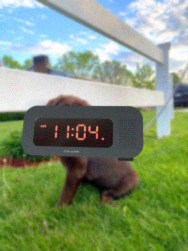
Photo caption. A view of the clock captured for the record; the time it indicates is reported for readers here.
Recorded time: 11:04
